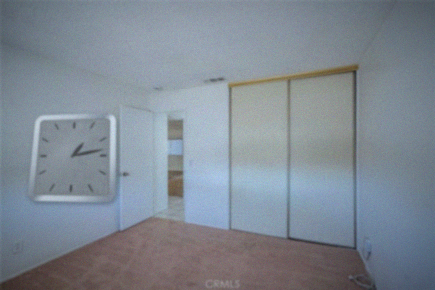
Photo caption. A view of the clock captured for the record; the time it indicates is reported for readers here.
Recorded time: 1:13
